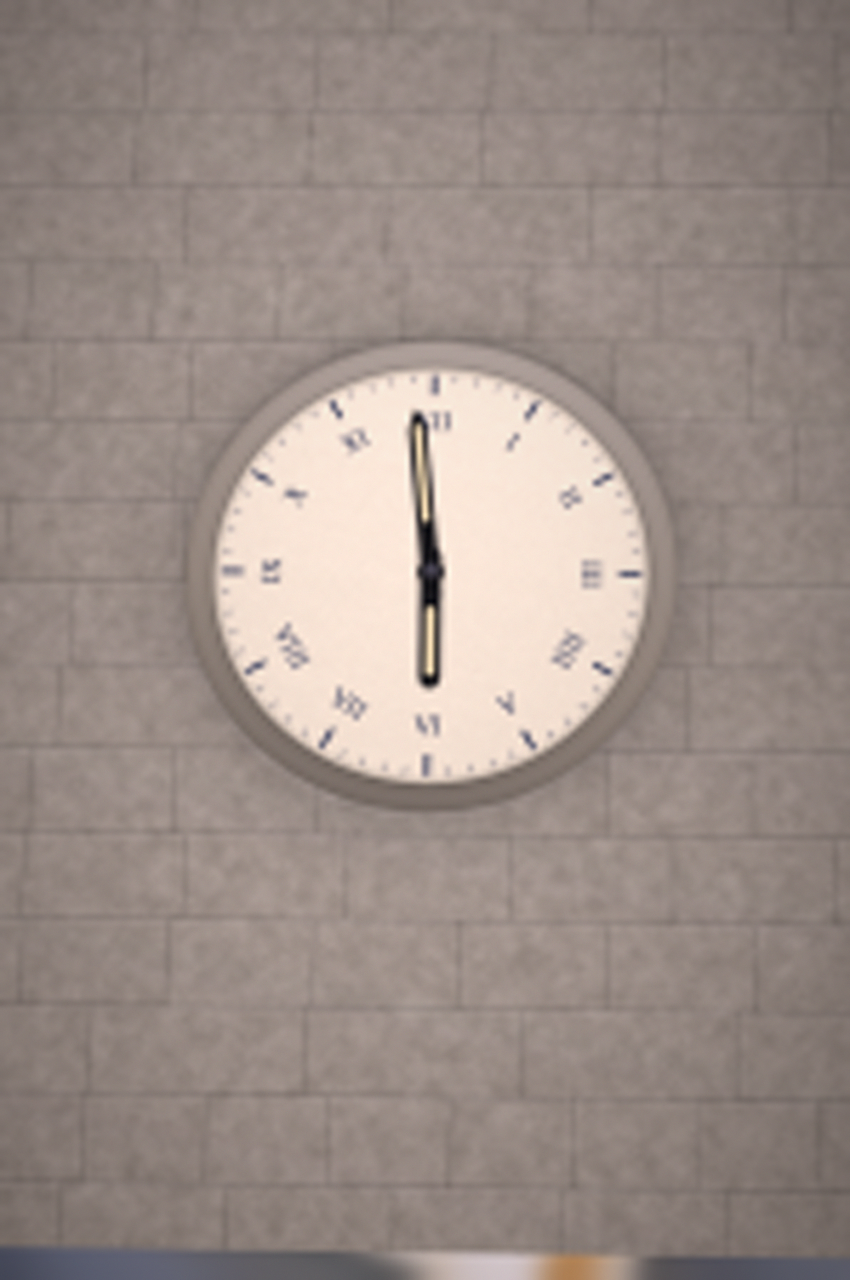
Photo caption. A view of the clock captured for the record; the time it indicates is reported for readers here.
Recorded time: 5:59
